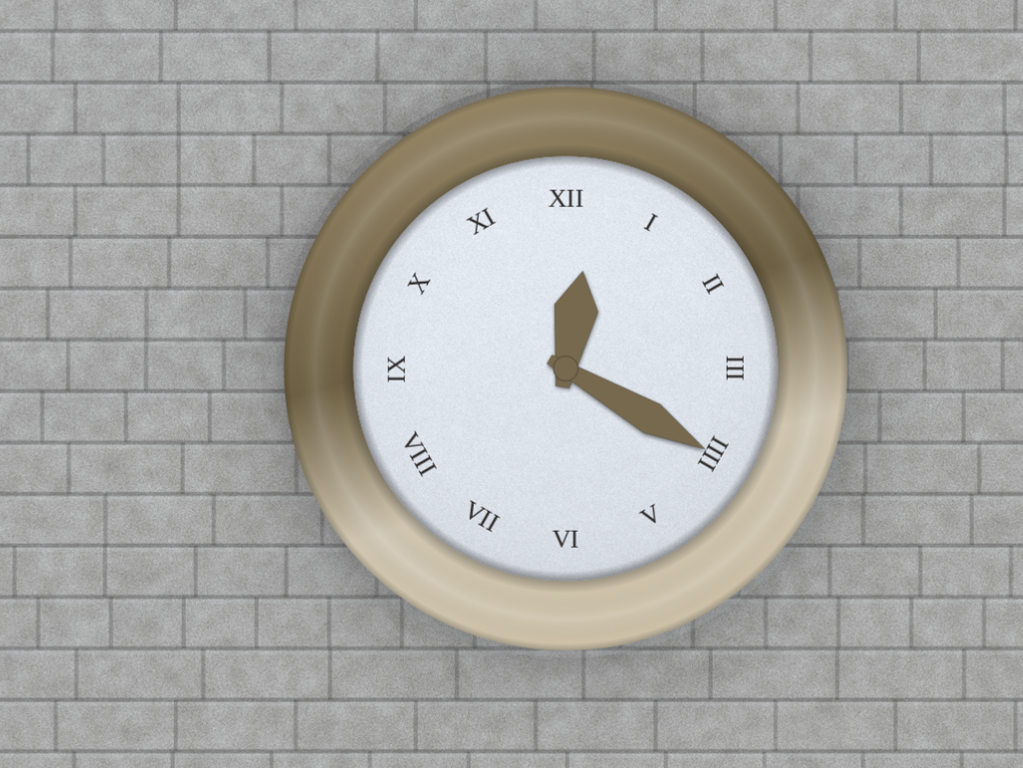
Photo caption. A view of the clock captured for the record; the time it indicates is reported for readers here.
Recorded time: 12:20
